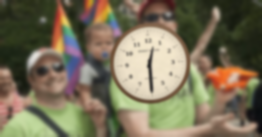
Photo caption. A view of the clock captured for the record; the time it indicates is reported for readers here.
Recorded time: 12:30
